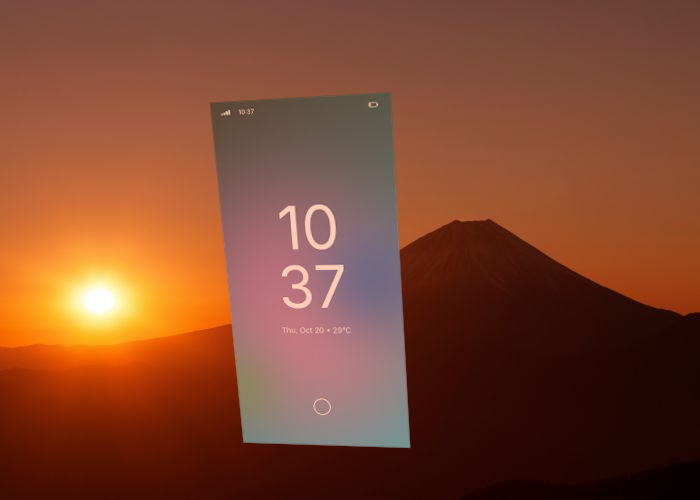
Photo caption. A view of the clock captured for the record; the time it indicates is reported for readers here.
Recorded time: 10:37
